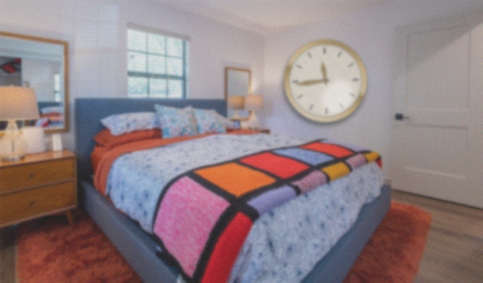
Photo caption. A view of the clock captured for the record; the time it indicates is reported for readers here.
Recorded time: 11:44
